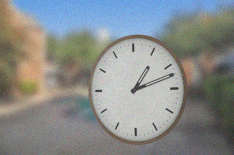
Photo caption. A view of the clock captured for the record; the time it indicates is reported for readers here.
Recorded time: 1:12
